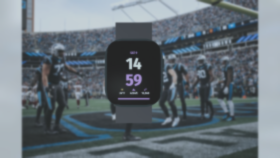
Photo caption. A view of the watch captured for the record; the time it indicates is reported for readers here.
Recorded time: 14:59
